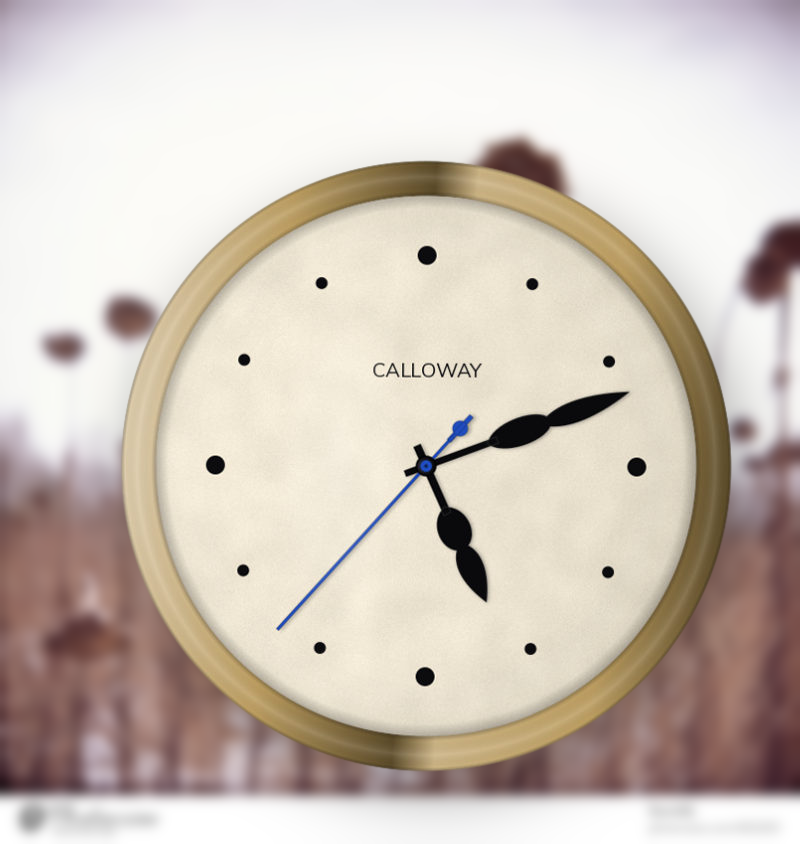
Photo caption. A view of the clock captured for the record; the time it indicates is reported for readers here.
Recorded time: 5:11:37
